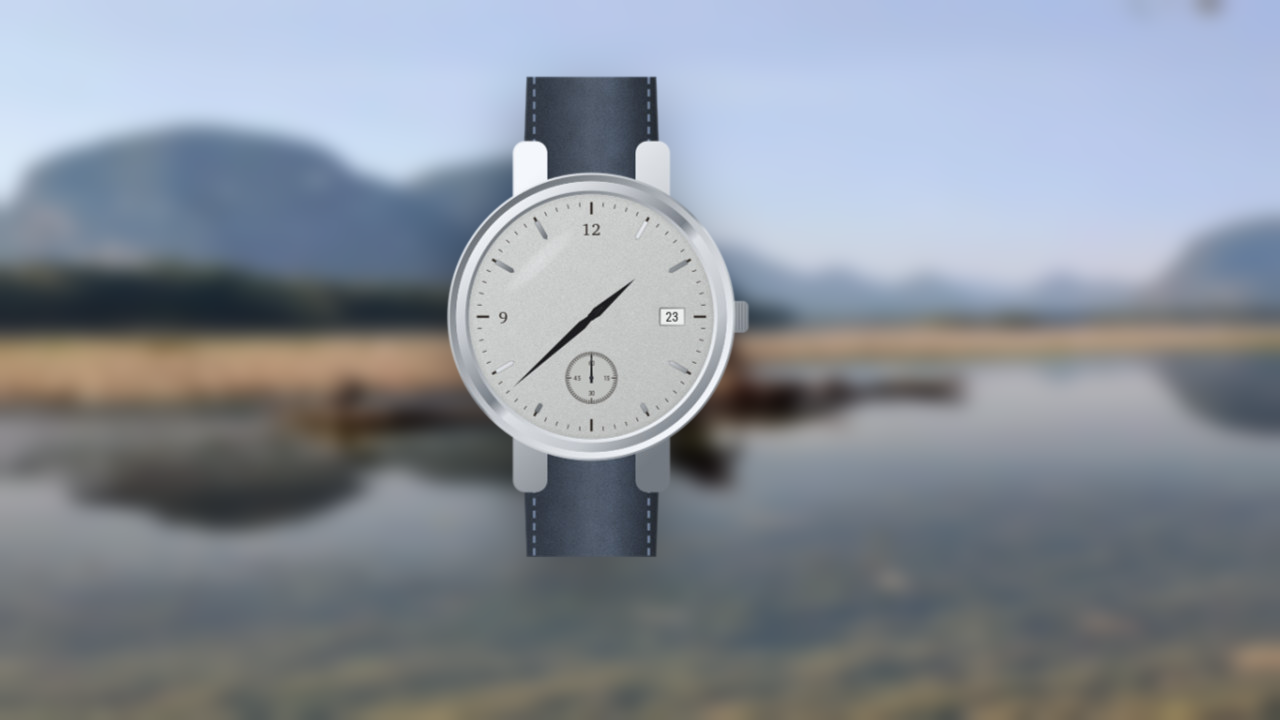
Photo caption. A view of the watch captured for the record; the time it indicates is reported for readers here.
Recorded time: 1:38
